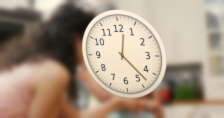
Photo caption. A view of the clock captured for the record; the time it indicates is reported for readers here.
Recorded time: 12:23
